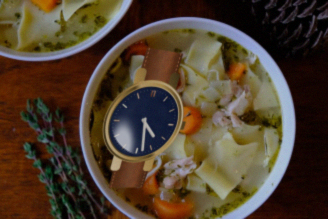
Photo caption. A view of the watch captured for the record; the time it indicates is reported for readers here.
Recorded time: 4:28
